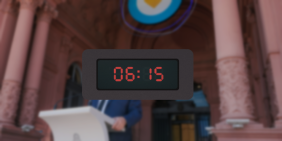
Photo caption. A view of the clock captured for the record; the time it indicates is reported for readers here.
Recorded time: 6:15
